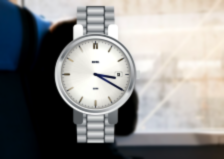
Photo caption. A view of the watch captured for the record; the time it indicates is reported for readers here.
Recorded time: 3:20
